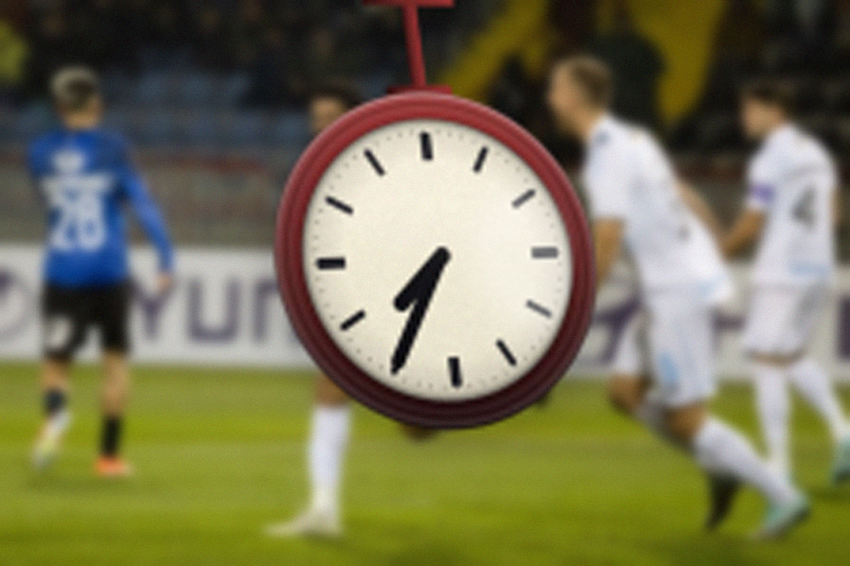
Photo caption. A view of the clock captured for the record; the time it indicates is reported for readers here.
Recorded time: 7:35
